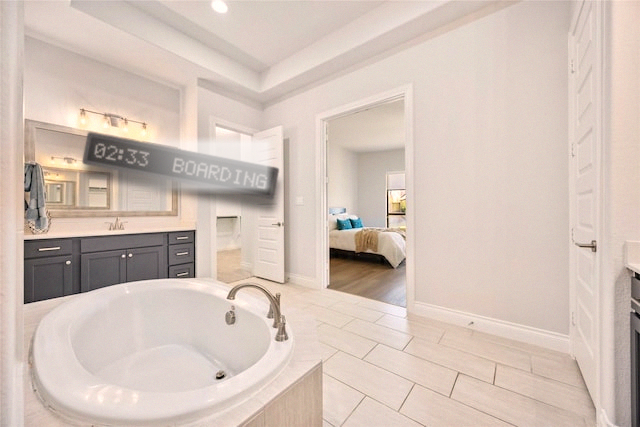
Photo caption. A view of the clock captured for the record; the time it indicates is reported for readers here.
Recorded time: 2:33
